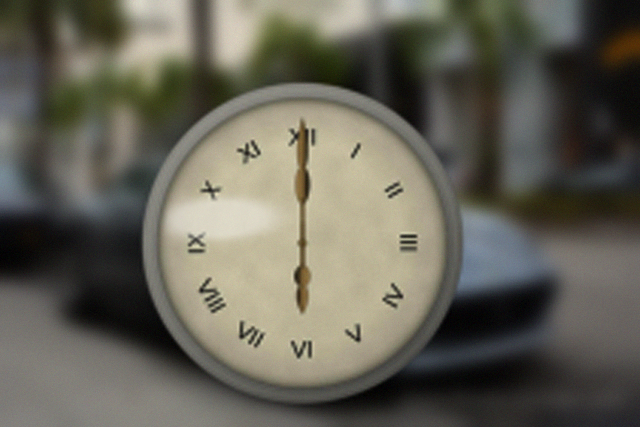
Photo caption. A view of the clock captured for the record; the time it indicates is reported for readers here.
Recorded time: 6:00
